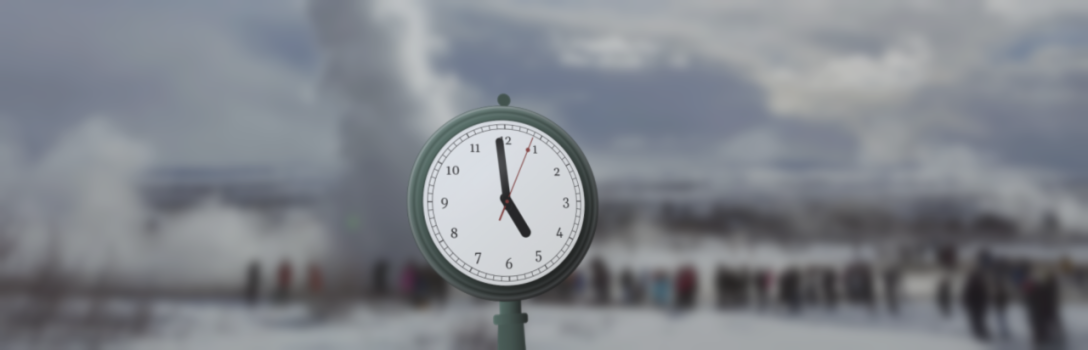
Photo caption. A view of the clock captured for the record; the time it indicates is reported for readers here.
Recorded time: 4:59:04
